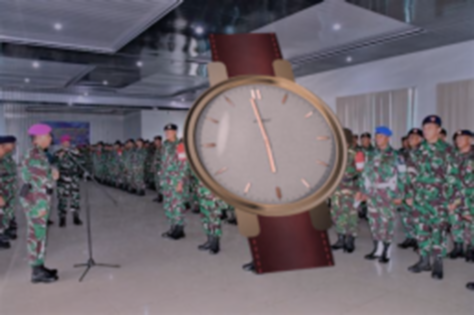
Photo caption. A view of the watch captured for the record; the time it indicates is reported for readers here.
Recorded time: 5:59
